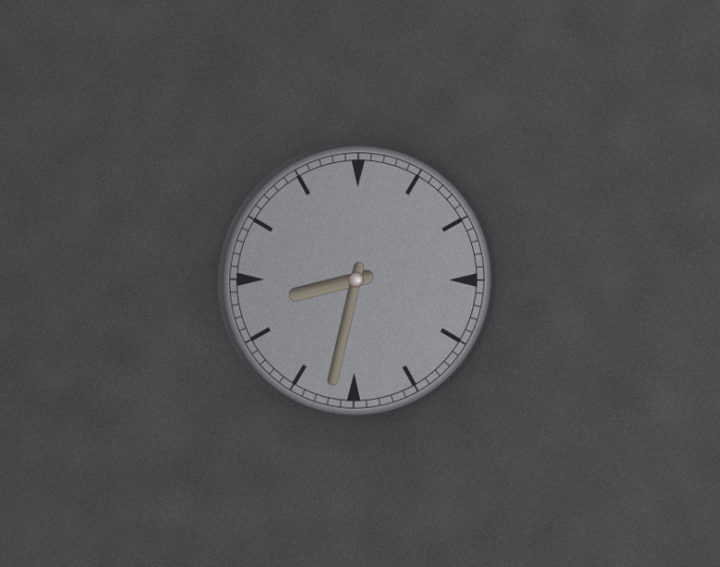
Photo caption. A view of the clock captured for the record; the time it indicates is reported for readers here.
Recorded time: 8:32
